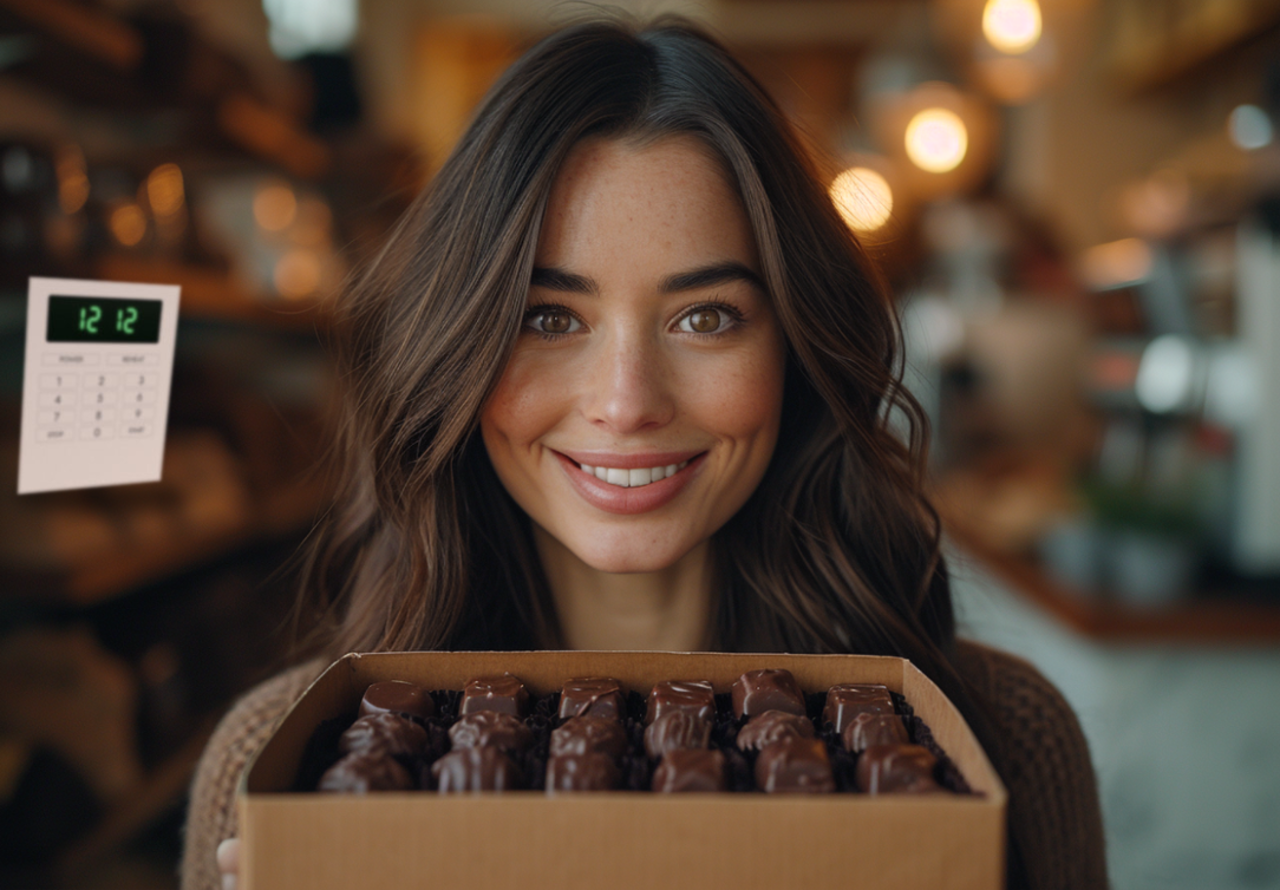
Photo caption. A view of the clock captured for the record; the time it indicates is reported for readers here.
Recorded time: 12:12
